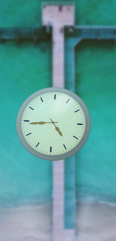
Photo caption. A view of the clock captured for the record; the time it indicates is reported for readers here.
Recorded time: 4:44
